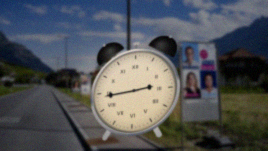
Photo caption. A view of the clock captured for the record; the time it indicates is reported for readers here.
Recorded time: 2:44
